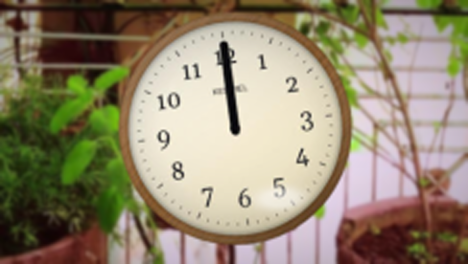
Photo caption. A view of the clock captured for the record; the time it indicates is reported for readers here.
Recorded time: 12:00
